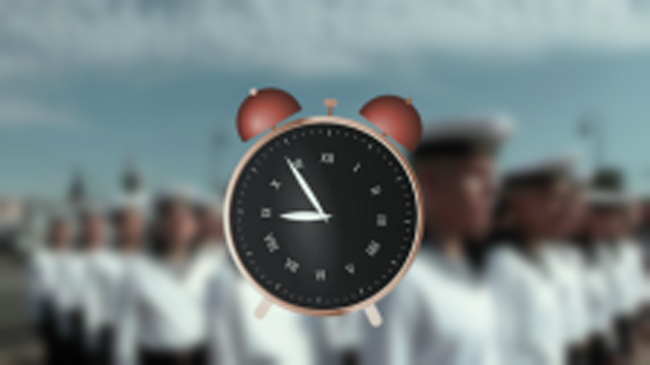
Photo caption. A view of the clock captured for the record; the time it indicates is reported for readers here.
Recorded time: 8:54
